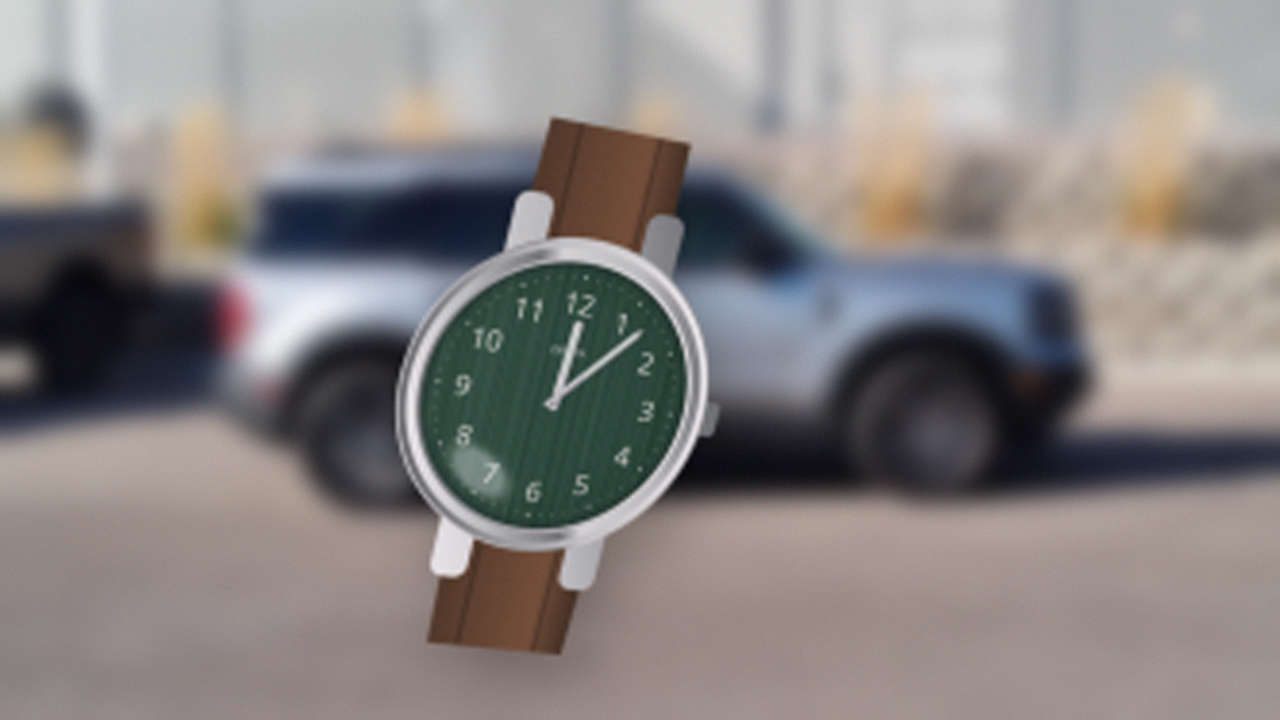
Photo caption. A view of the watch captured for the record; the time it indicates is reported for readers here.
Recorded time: 12:07
